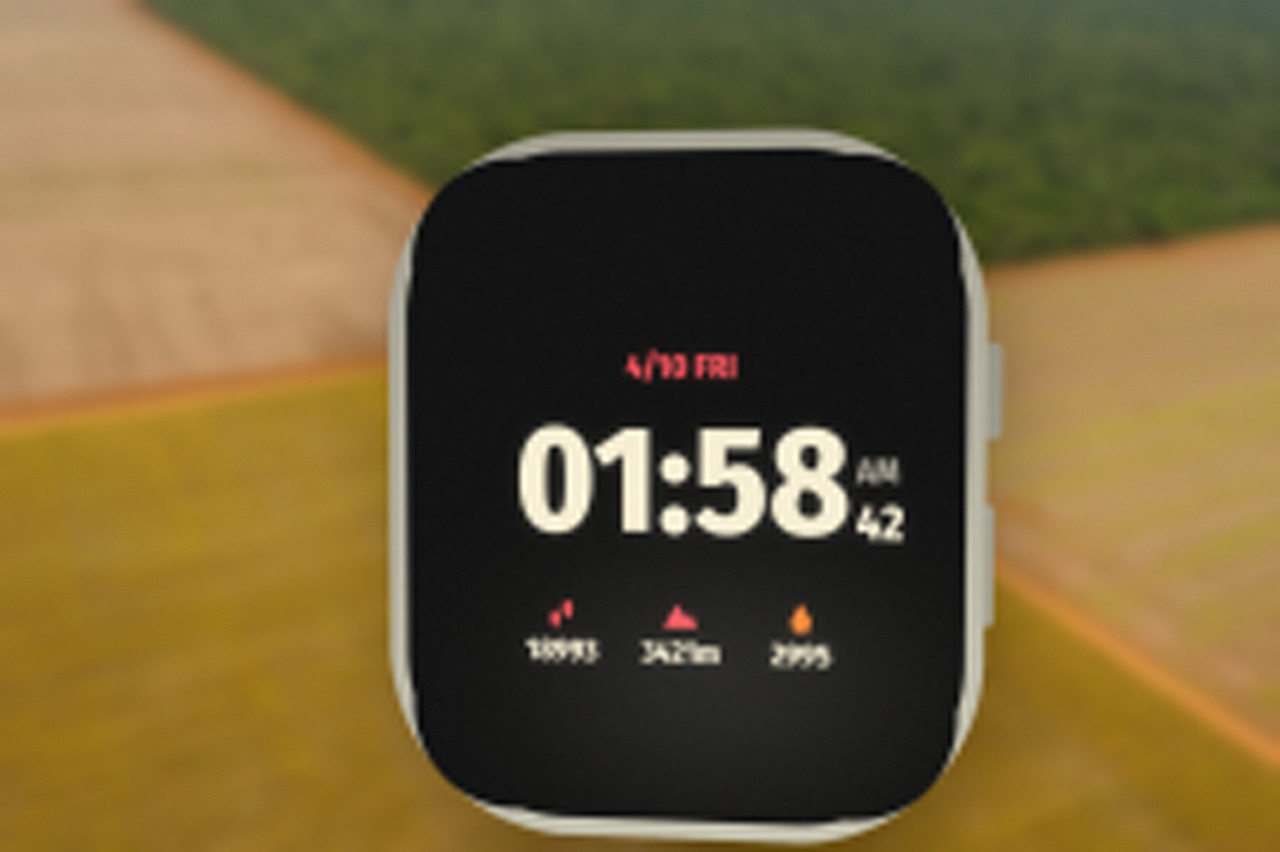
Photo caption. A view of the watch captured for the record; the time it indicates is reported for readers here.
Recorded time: 1:58:42
